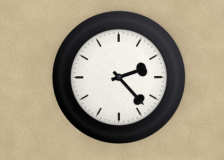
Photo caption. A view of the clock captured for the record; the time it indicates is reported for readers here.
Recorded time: 2:23
